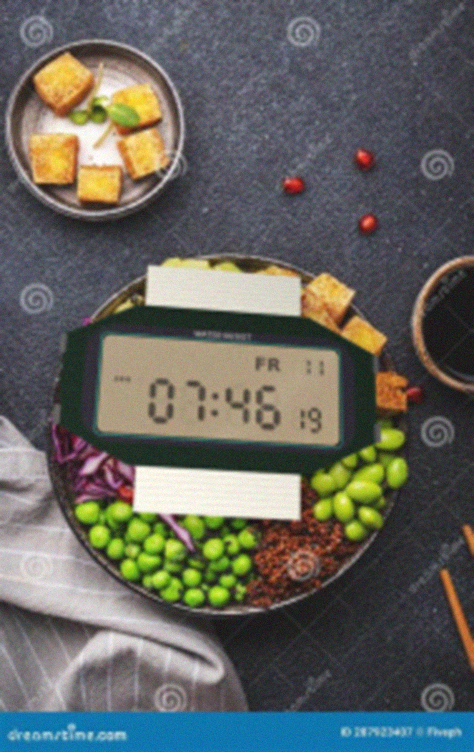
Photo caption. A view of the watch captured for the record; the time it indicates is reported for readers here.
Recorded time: 7:46:19
